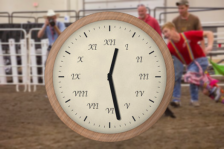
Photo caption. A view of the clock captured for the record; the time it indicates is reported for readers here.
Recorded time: 12:28
